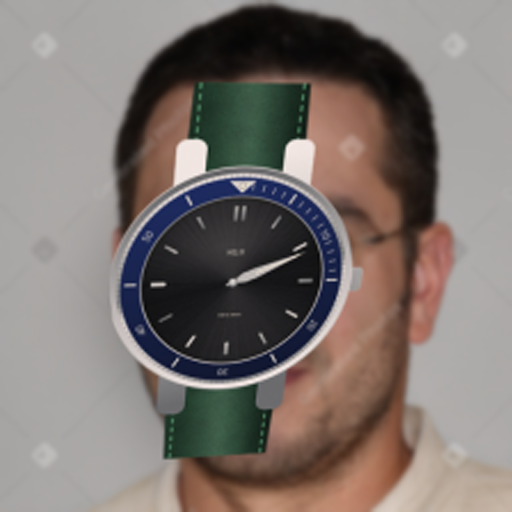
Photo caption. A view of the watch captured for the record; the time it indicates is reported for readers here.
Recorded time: 2:11
